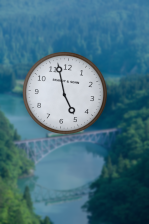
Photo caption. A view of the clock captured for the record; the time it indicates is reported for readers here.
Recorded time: 4:57
